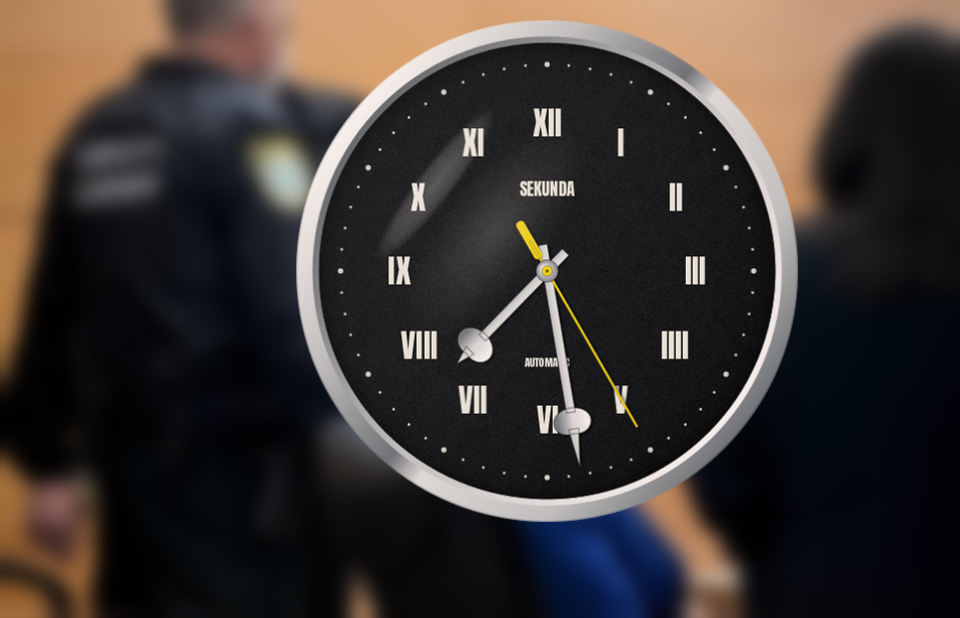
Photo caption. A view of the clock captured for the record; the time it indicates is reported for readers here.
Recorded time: 7:28:25
